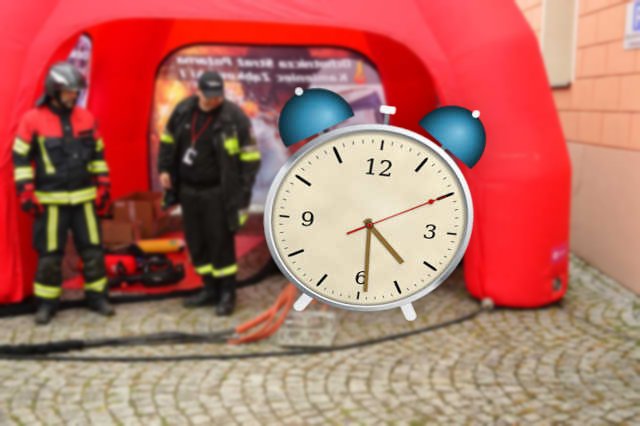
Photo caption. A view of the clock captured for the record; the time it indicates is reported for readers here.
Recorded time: 4:29:10
